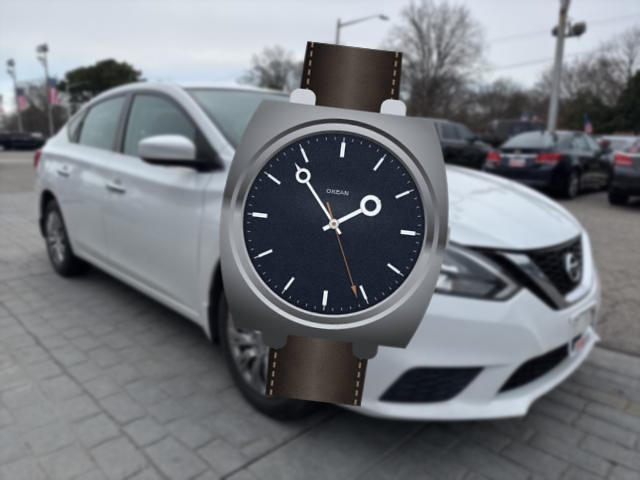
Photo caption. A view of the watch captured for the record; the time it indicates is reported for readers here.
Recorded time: 1:53:26
